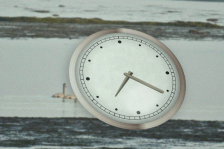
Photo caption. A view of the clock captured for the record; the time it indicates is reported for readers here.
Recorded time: 7:21
